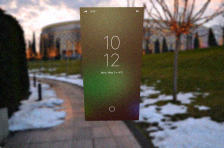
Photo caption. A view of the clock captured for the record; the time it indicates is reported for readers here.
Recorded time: 10:12
